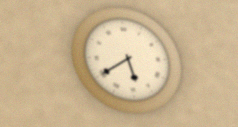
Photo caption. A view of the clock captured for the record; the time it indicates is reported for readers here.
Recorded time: 5:40
